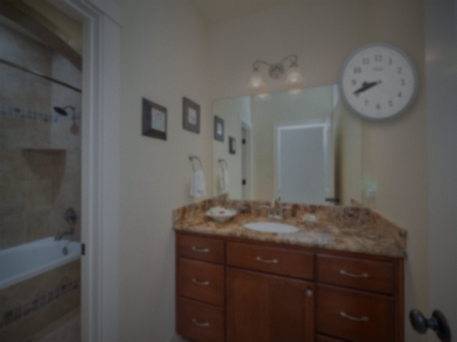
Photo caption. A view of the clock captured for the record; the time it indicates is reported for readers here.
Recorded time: 8:41
